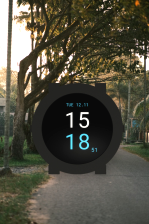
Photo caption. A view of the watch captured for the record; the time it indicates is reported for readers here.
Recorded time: 15:18
